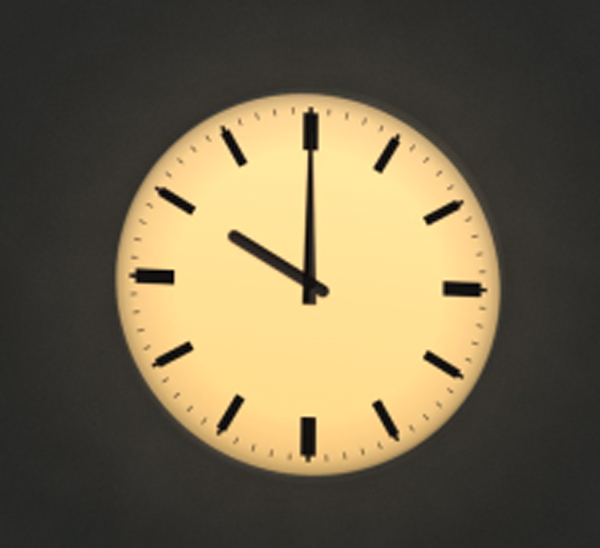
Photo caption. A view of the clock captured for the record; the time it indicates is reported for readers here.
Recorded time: 10:00
